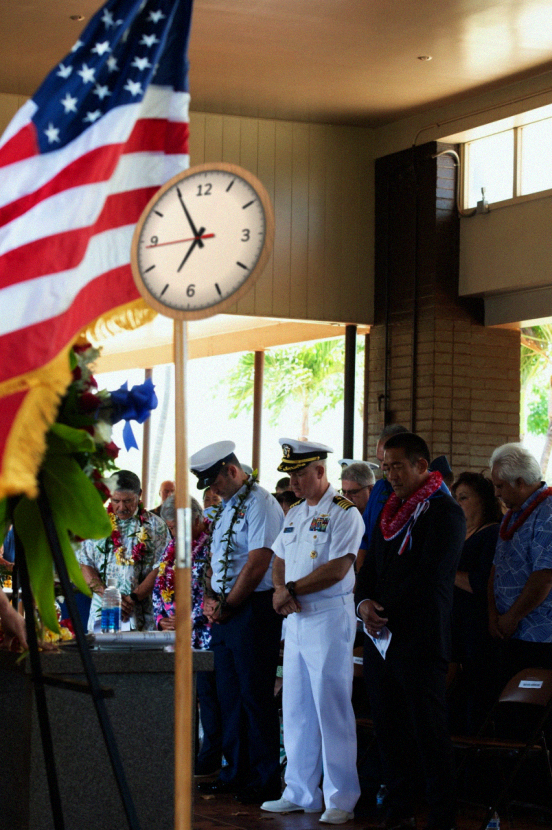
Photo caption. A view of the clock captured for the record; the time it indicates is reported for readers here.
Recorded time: 6:54:44
